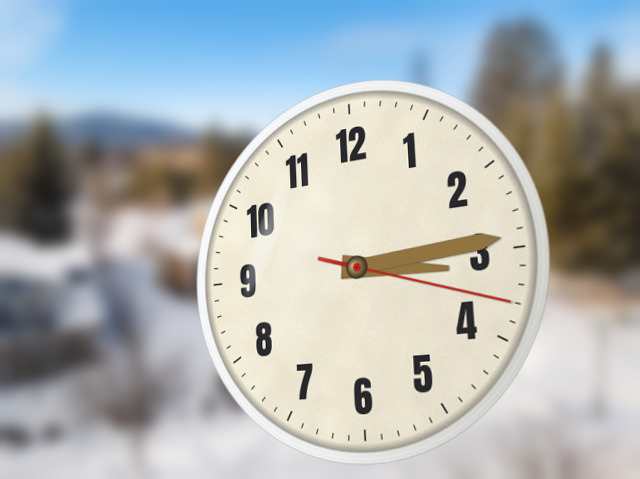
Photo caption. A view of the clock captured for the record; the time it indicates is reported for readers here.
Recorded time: 3:14:18
